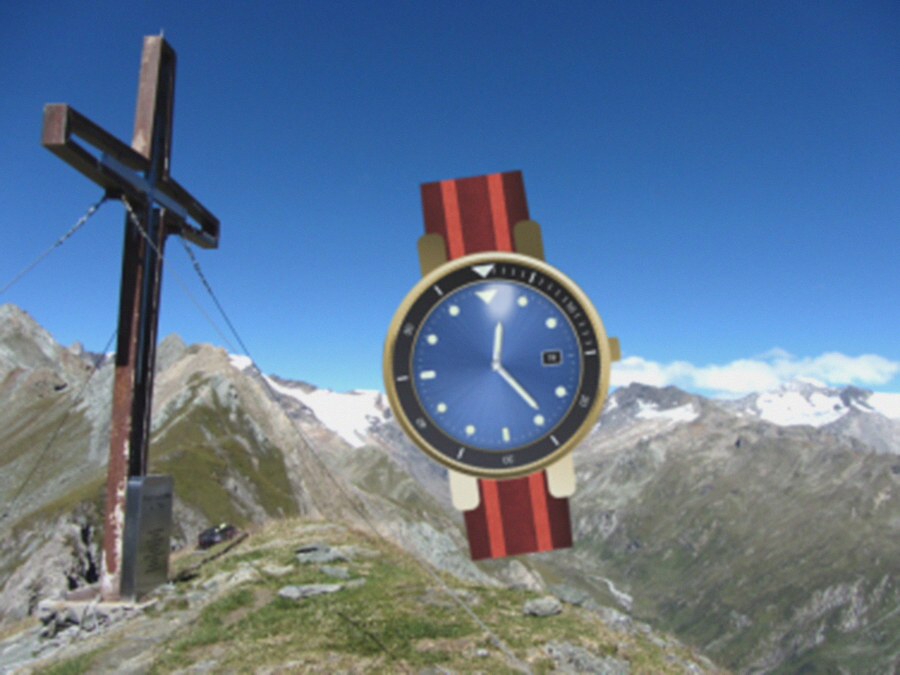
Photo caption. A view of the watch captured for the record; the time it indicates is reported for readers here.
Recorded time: 12:24
